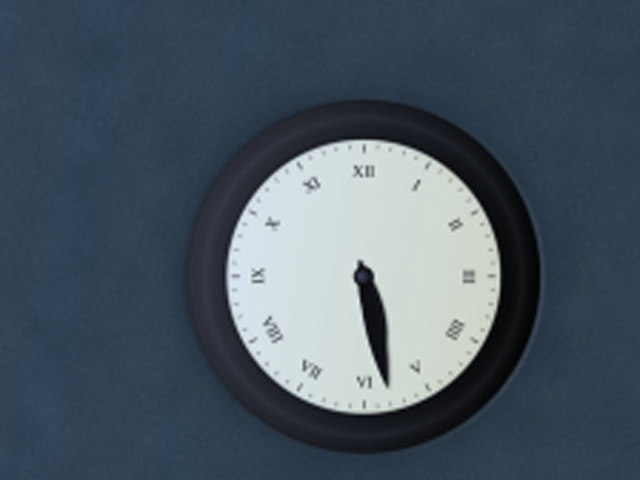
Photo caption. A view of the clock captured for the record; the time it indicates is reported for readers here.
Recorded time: 5:28
